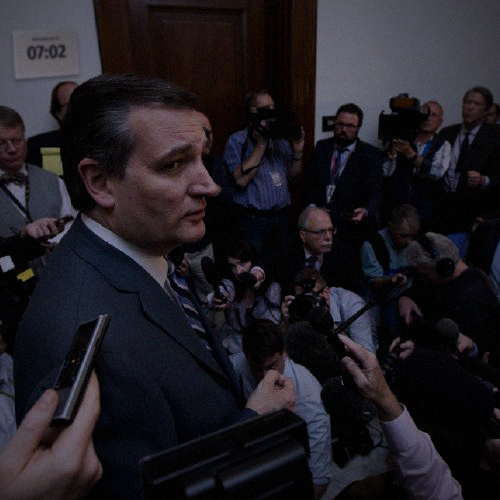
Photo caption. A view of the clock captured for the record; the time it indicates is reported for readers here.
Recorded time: 7:02
